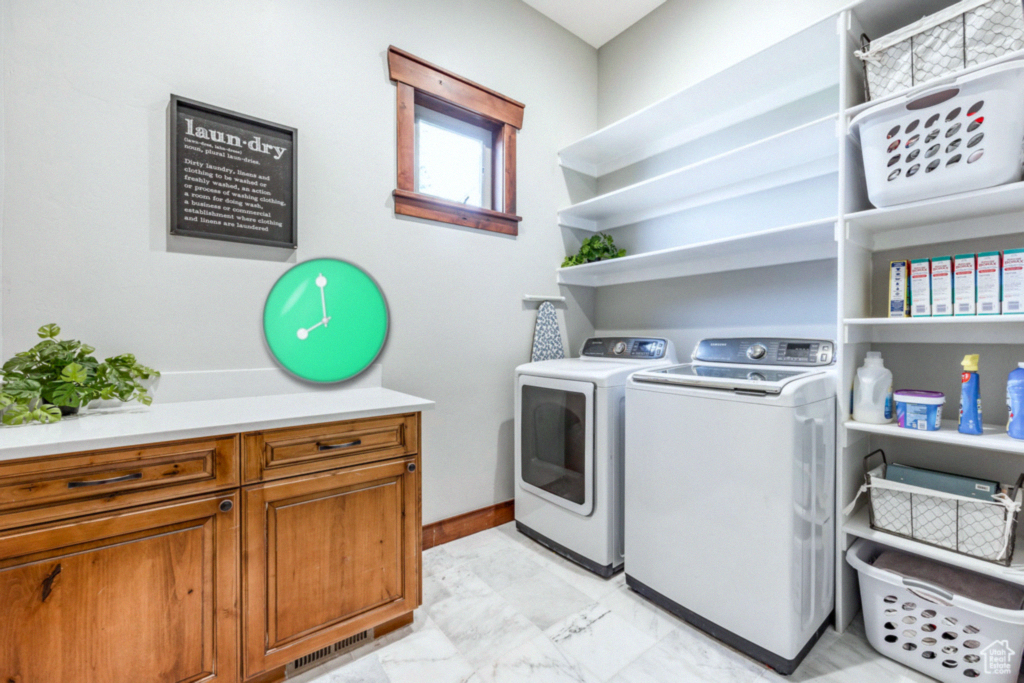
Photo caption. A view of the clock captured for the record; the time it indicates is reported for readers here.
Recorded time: 7:59
